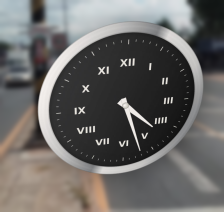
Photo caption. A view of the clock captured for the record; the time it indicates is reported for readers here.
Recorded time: 4:27
